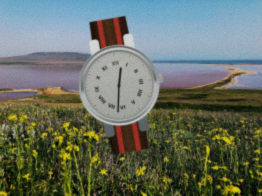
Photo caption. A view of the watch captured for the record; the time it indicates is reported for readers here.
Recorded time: 12:32
